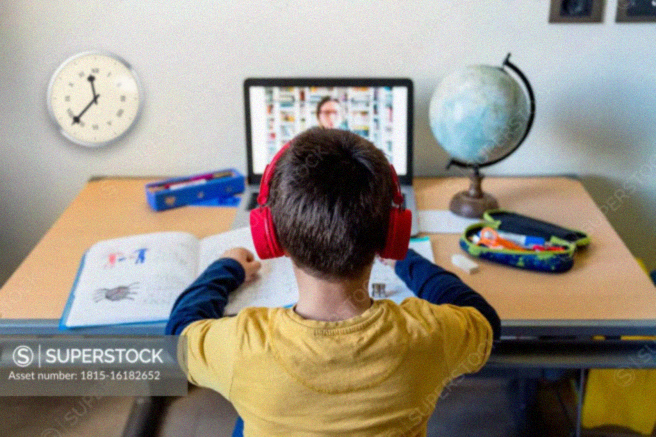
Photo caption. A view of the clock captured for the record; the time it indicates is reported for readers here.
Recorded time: 11:37
